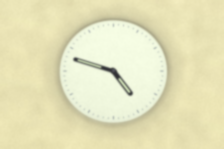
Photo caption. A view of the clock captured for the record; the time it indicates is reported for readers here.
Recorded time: 4:48
